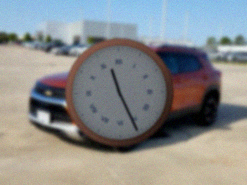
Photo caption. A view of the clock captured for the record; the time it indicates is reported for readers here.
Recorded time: 11:26
